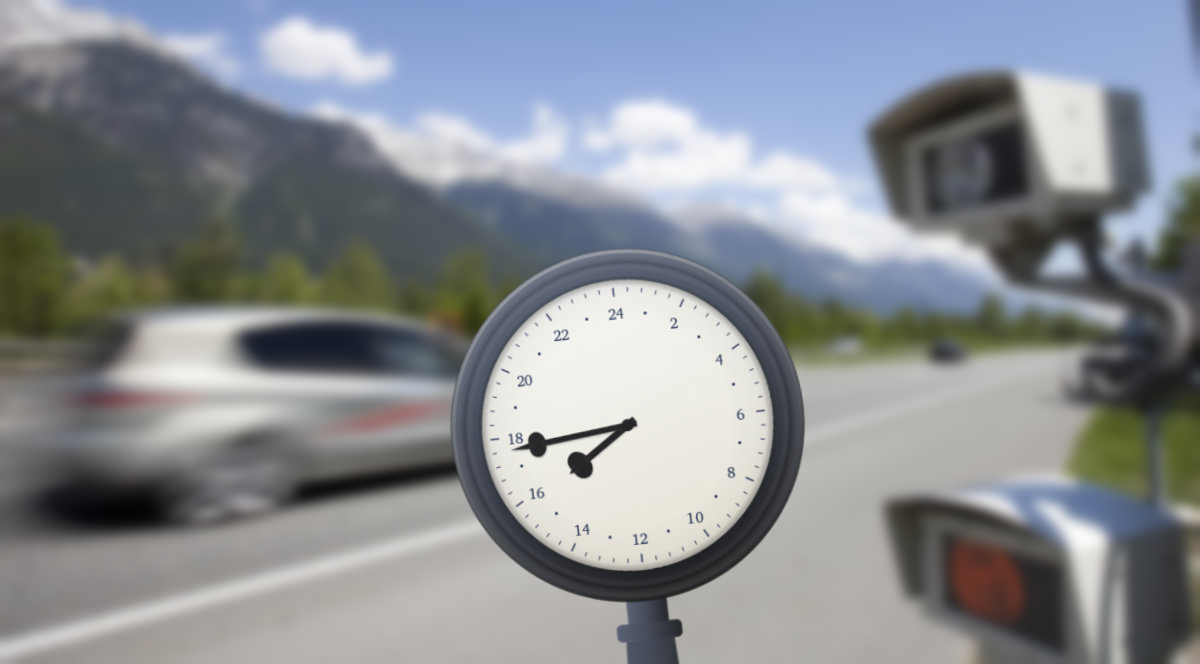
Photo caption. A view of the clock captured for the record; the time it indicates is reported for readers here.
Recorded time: 15:44
